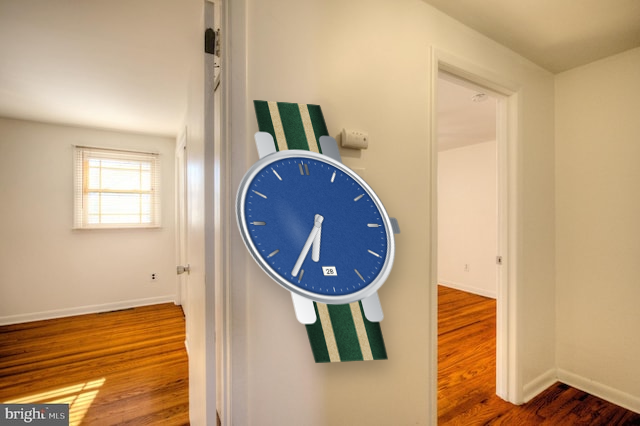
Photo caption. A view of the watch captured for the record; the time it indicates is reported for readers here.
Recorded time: 6:36
